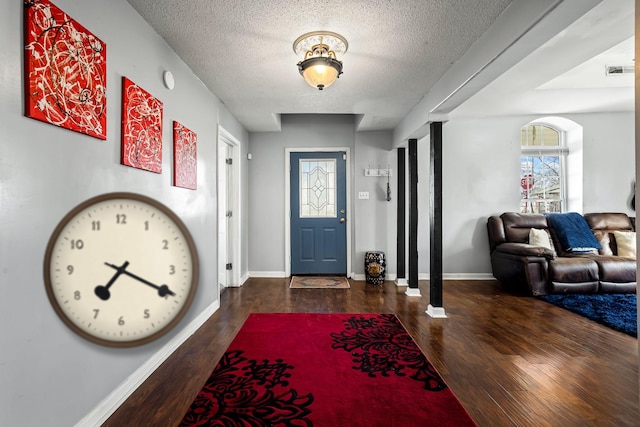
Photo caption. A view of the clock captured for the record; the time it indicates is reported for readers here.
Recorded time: 7:19:19
